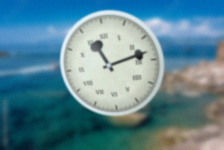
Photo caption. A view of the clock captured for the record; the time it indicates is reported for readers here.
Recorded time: 11:13
